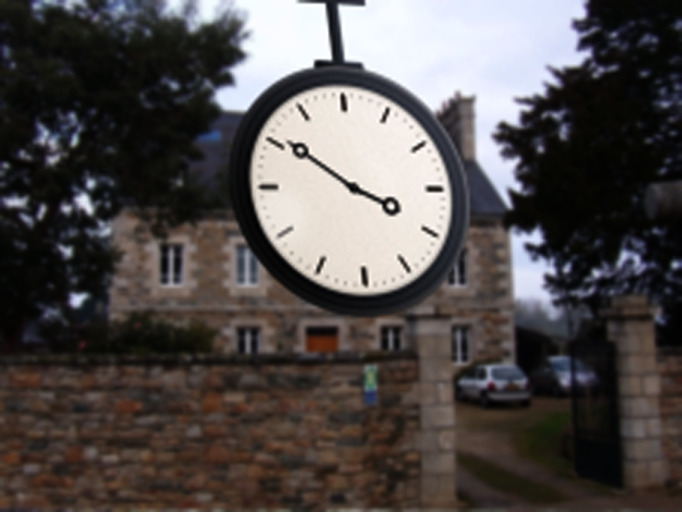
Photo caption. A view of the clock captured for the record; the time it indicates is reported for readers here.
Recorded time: 3:51
